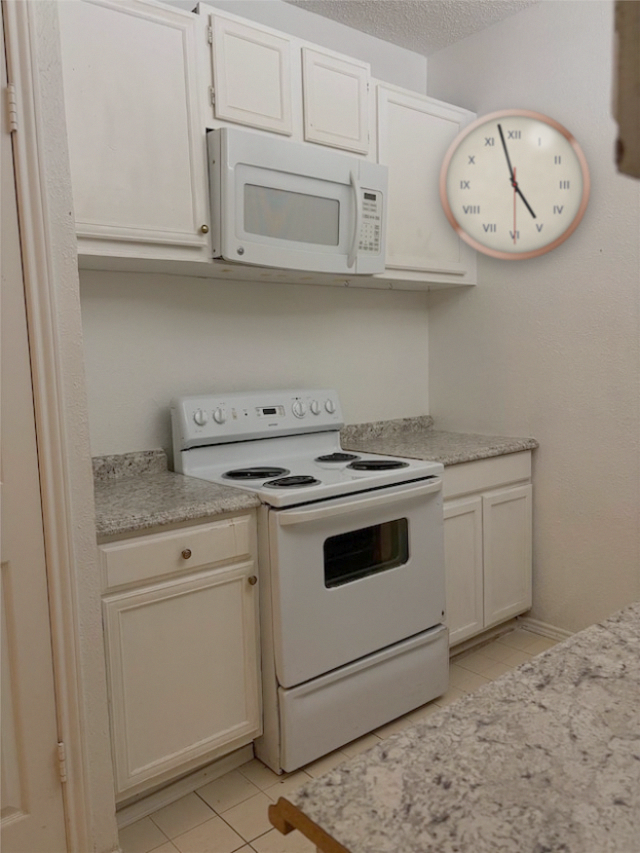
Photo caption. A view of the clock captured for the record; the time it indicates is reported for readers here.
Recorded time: 4:57:30
